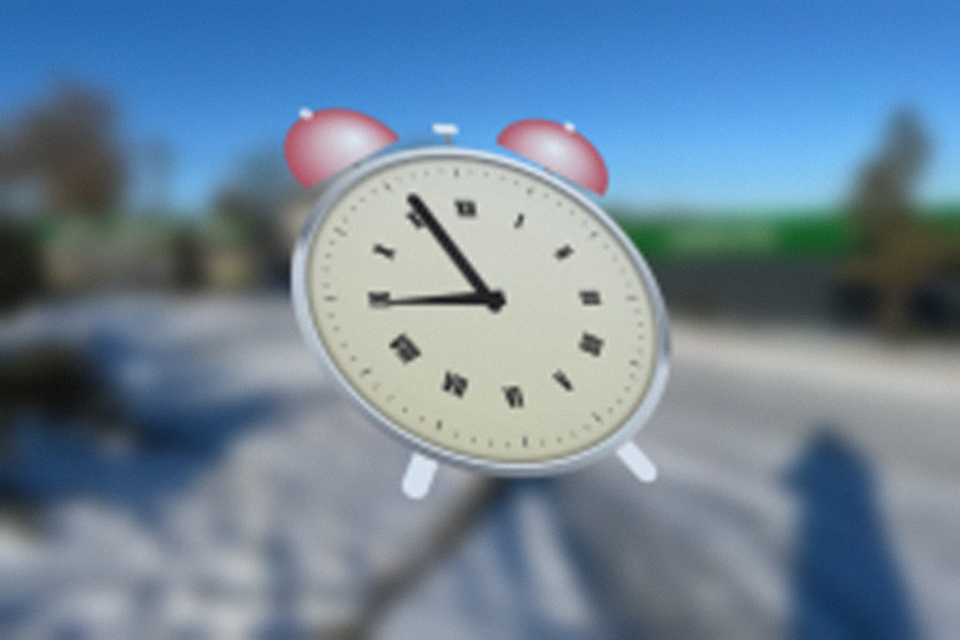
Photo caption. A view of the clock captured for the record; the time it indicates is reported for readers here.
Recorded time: 8:56
